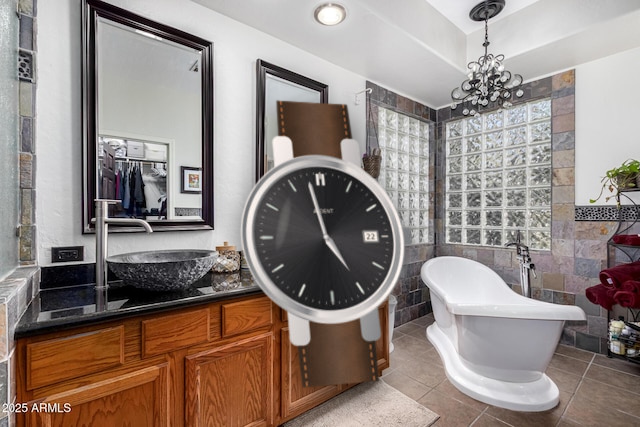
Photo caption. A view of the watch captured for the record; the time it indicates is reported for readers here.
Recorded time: 4:58
